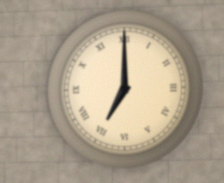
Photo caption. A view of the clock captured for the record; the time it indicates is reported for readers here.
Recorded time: 7:00
